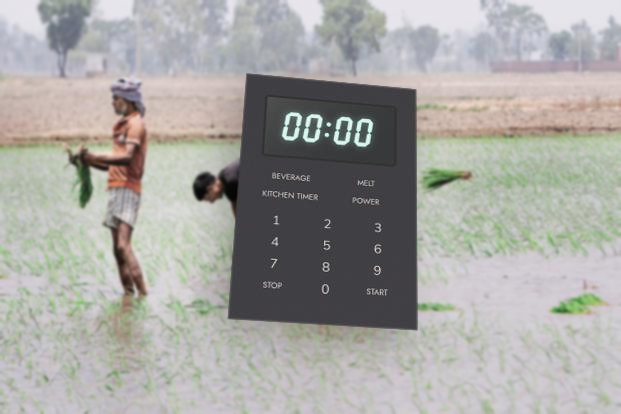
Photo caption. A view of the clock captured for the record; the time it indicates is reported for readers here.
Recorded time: 0:00
